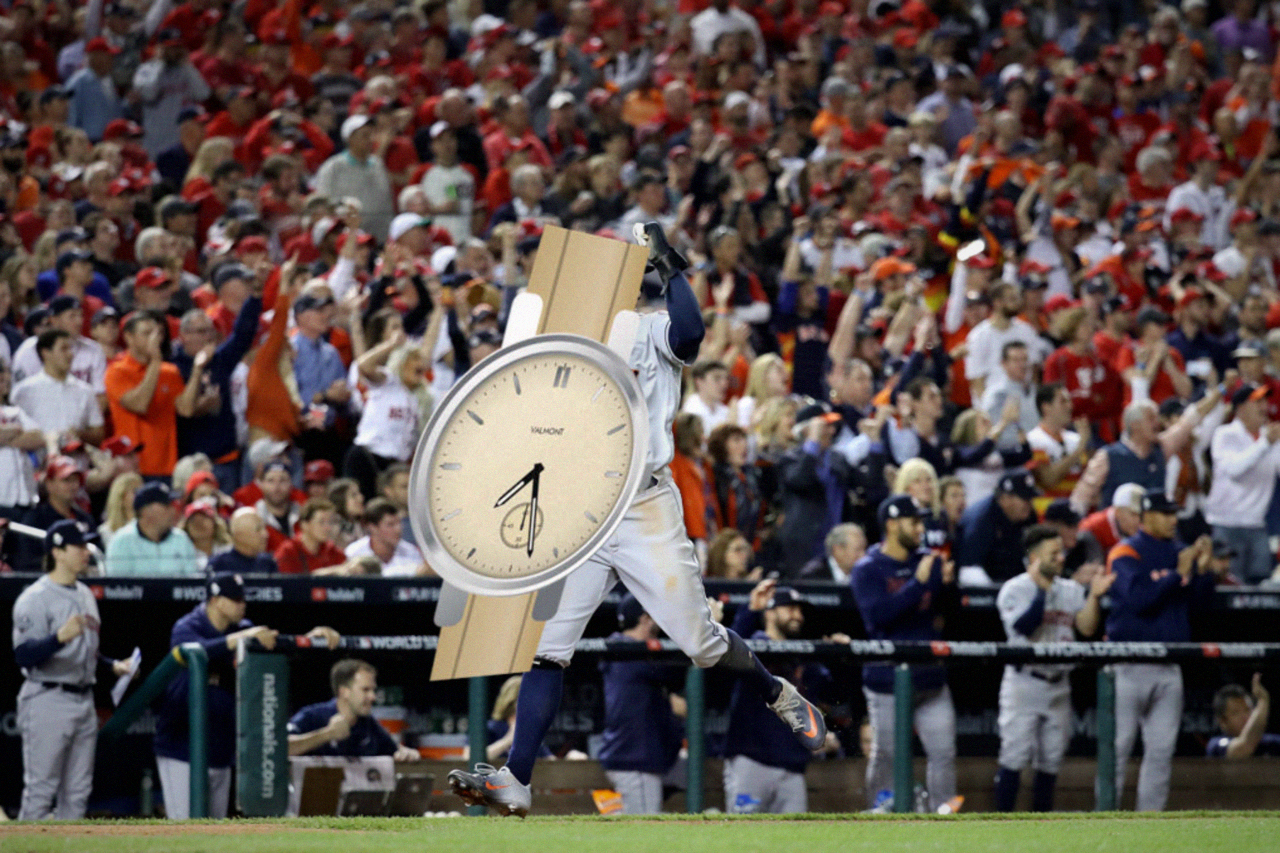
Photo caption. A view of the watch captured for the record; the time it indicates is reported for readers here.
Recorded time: 7:28
